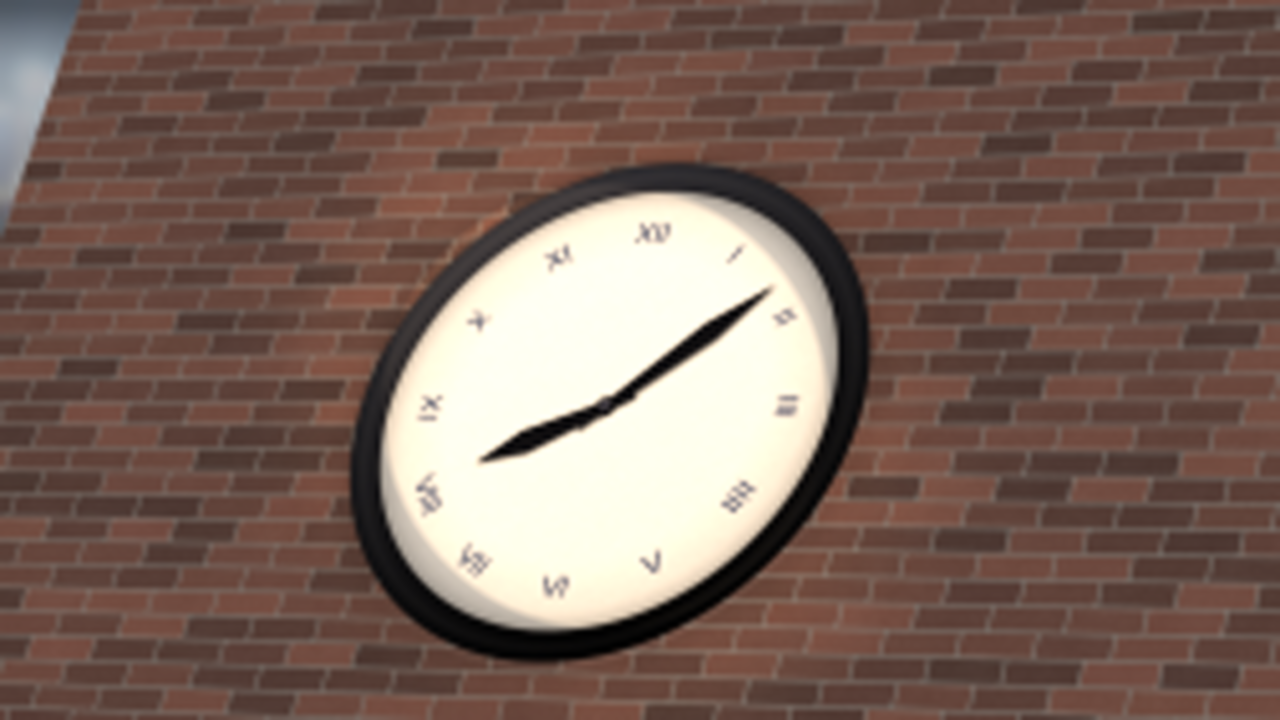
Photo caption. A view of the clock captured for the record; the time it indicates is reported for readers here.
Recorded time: 8:08
